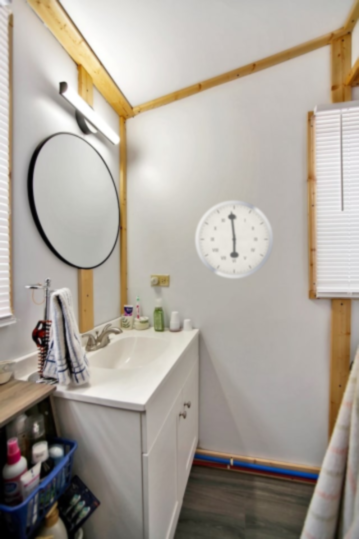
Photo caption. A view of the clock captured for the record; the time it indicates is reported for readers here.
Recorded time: 5:59
